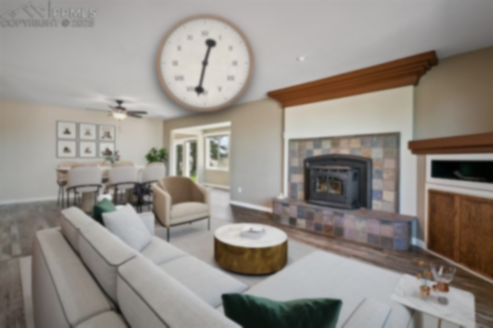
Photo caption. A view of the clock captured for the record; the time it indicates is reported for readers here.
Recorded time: 12:32
